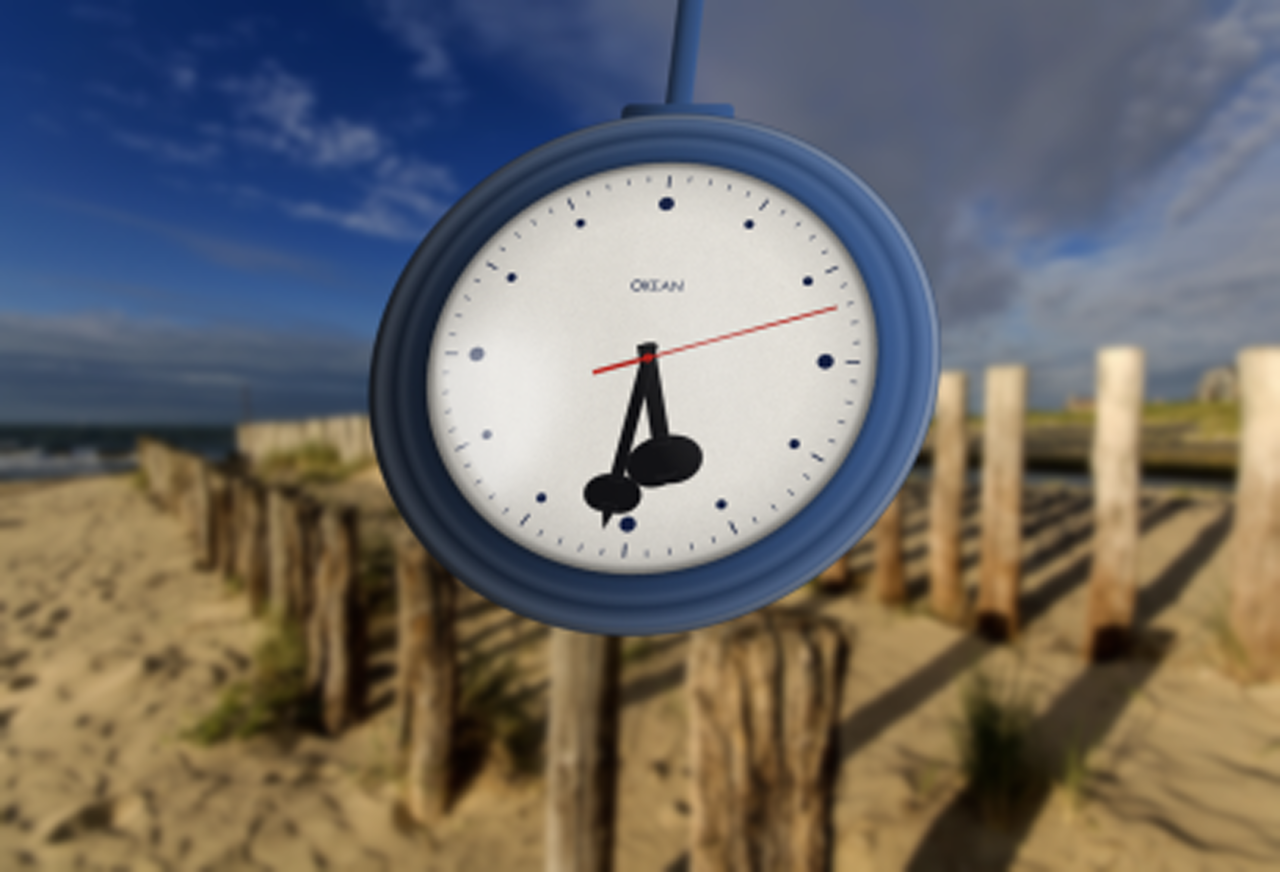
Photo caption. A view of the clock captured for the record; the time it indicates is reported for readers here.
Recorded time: 5:31:12
